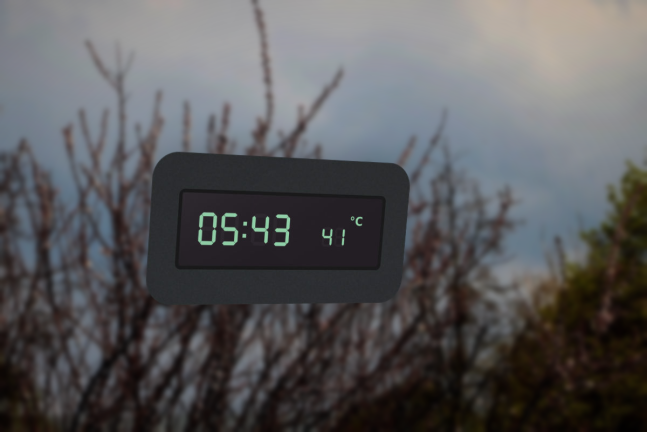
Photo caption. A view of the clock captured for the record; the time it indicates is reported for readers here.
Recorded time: 5:43
